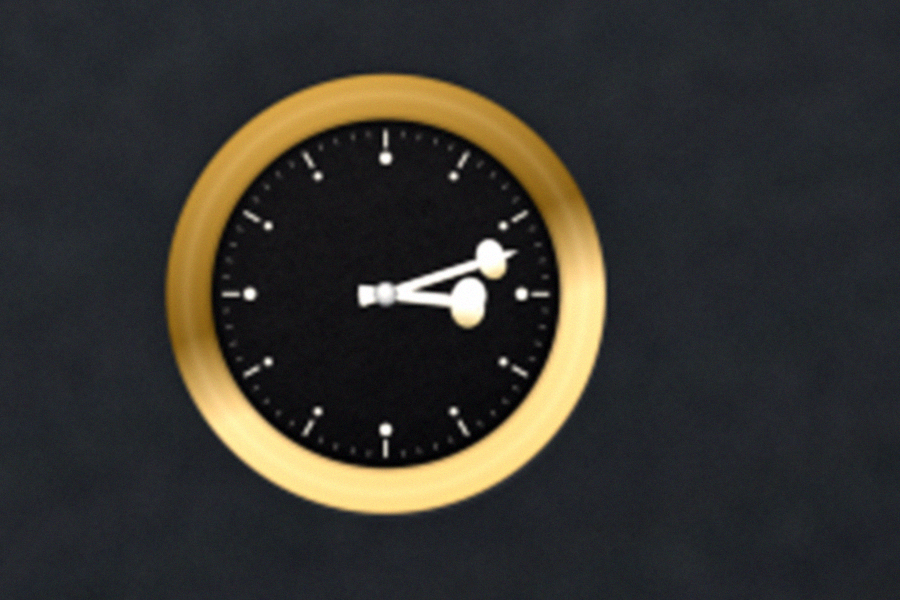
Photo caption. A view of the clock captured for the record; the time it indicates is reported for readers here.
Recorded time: 3:12
